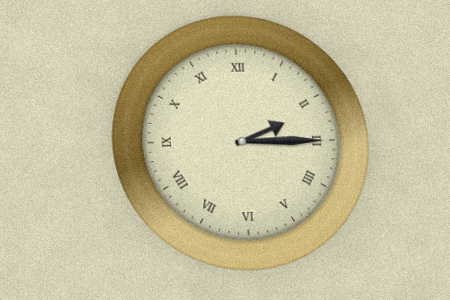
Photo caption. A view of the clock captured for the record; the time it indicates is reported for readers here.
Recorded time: 2:15
